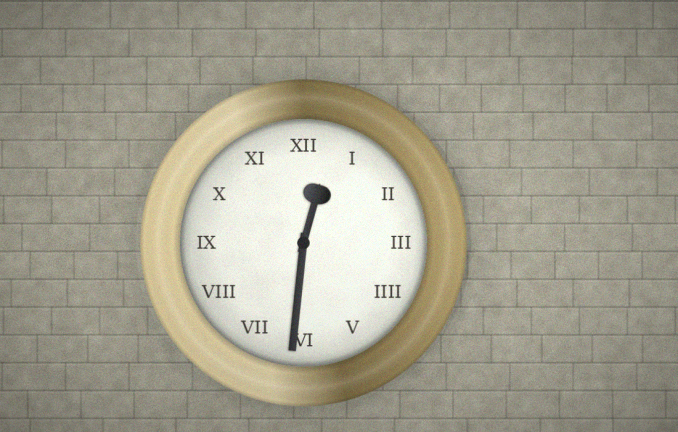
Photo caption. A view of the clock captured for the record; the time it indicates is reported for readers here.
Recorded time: 12:31
